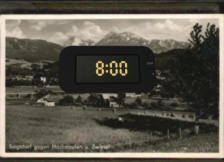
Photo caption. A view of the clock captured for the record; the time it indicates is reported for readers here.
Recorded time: 8:00
